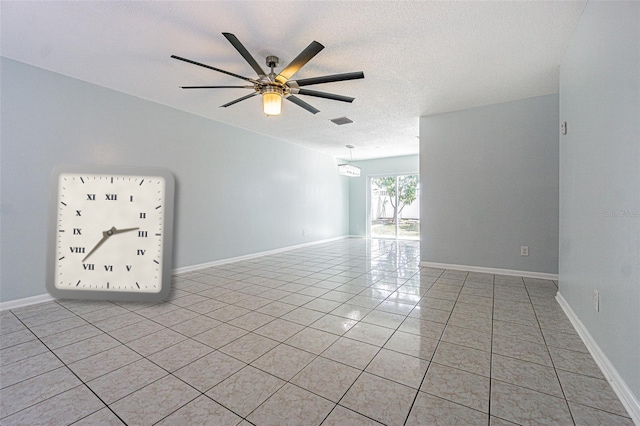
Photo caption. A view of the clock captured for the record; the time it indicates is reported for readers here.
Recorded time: 2:37
